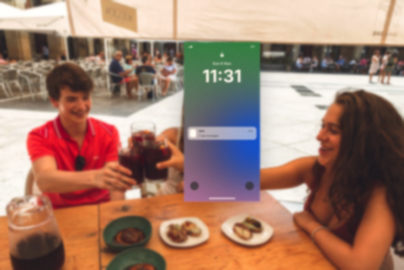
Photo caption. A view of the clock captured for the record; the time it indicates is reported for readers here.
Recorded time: 11:31
